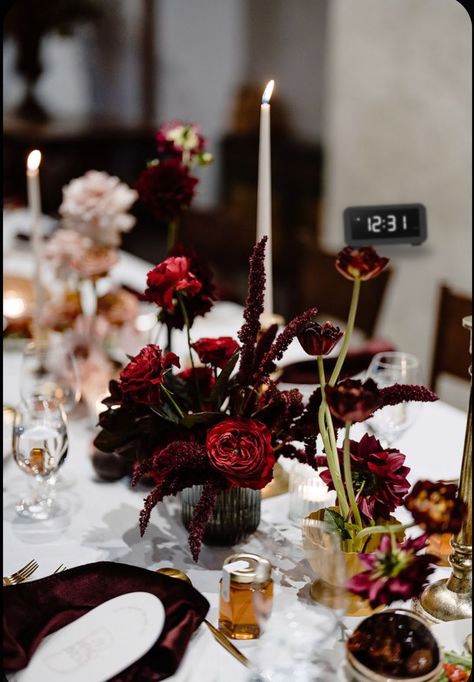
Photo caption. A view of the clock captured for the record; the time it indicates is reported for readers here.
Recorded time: 12:31
